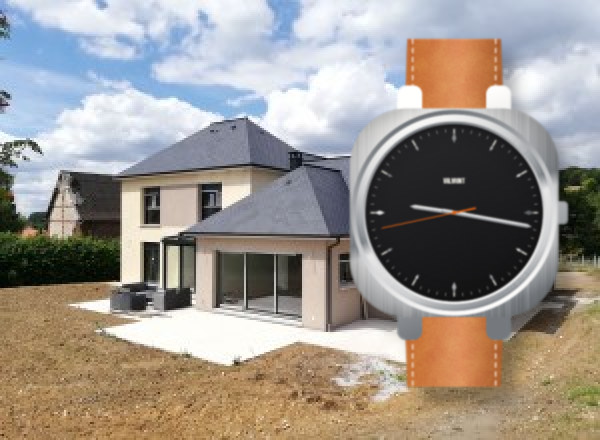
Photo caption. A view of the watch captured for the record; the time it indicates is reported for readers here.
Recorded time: 9:16:43
